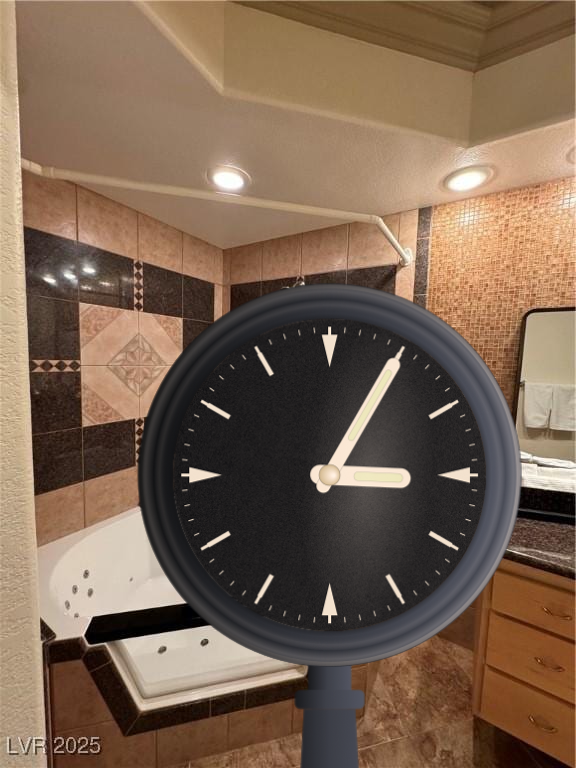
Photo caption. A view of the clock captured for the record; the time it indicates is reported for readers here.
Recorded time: 3:05
